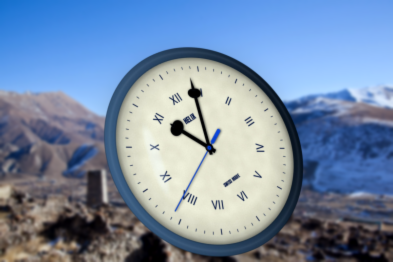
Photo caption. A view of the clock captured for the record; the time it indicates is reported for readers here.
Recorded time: 11:03:41
